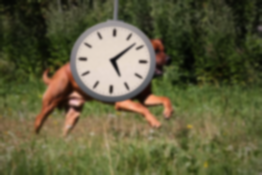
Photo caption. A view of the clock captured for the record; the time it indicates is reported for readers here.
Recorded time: 5:08
